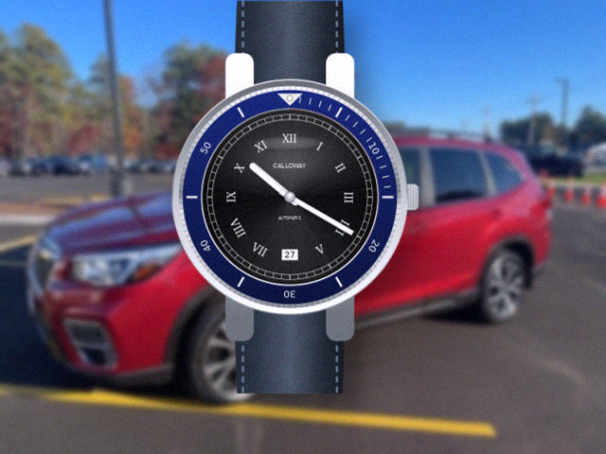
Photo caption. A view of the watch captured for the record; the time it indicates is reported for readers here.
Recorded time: 10:20
